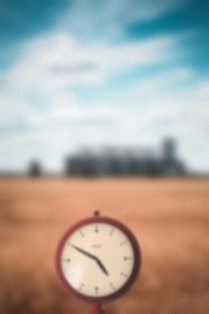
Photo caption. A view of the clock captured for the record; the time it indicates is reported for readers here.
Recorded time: 4:50
